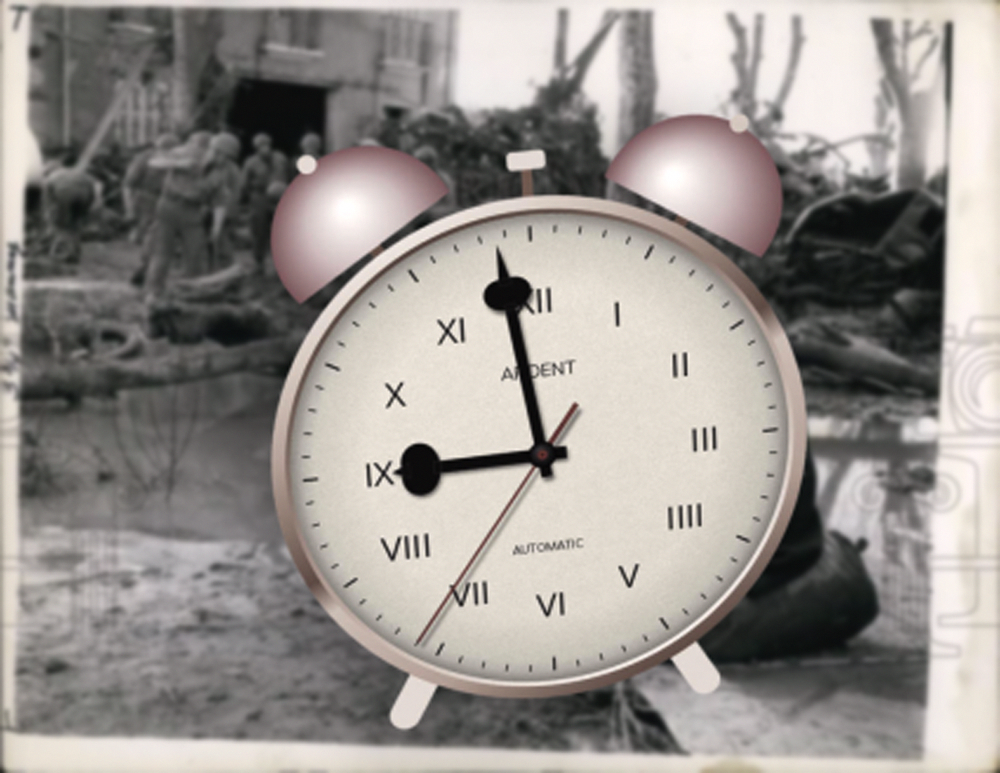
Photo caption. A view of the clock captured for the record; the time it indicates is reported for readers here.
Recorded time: 8:58:36
